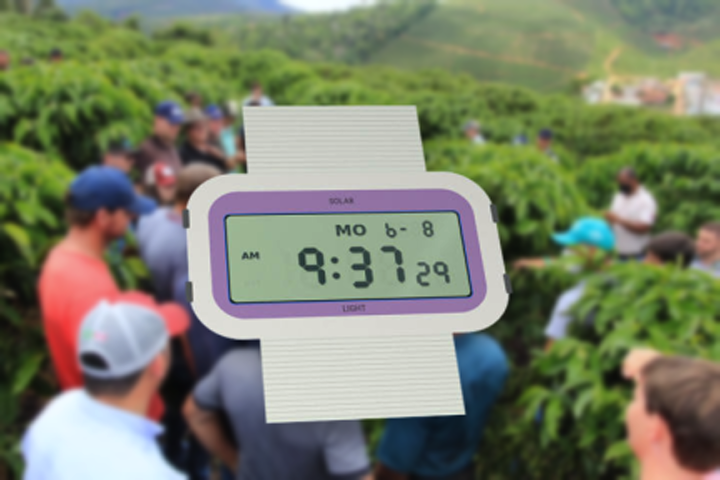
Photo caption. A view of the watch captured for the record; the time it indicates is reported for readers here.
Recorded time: 9:37:29
